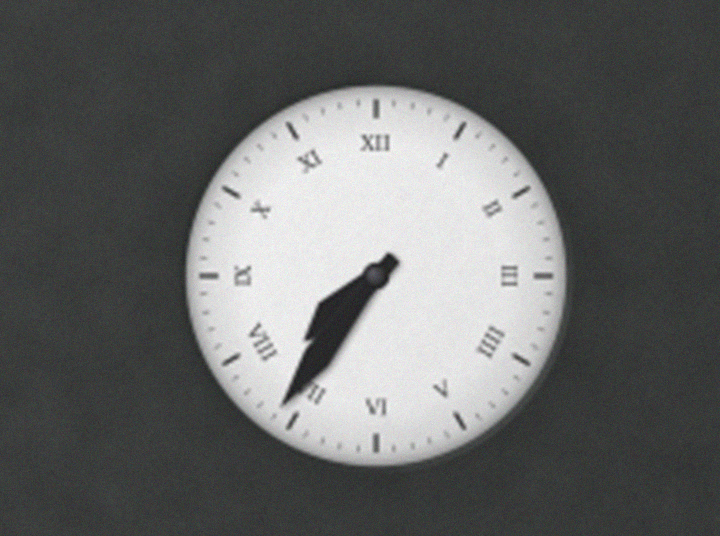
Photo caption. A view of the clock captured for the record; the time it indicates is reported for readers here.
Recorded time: 7:36
